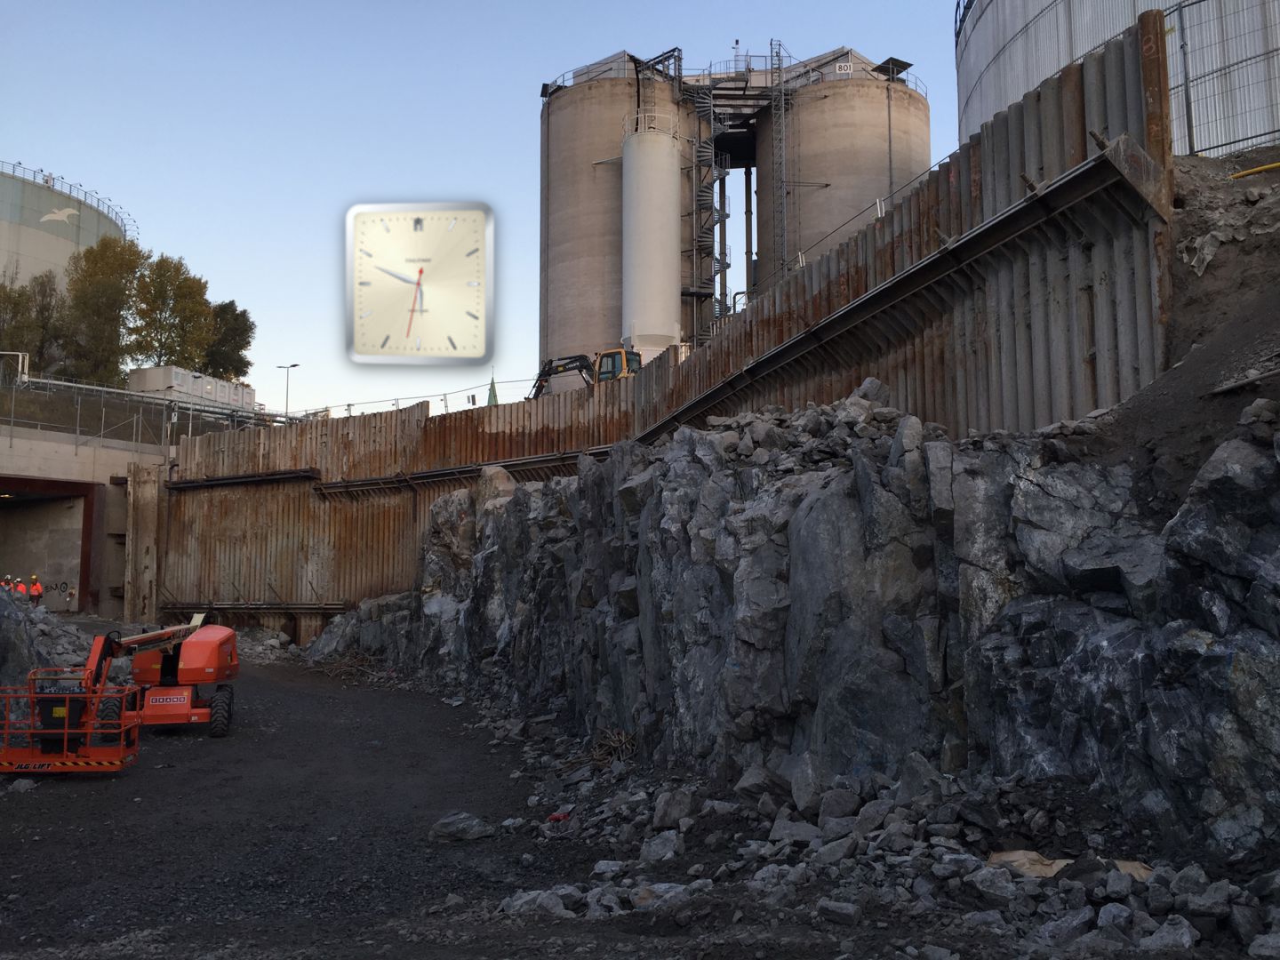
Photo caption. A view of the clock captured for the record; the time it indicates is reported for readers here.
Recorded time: 5:48:32
